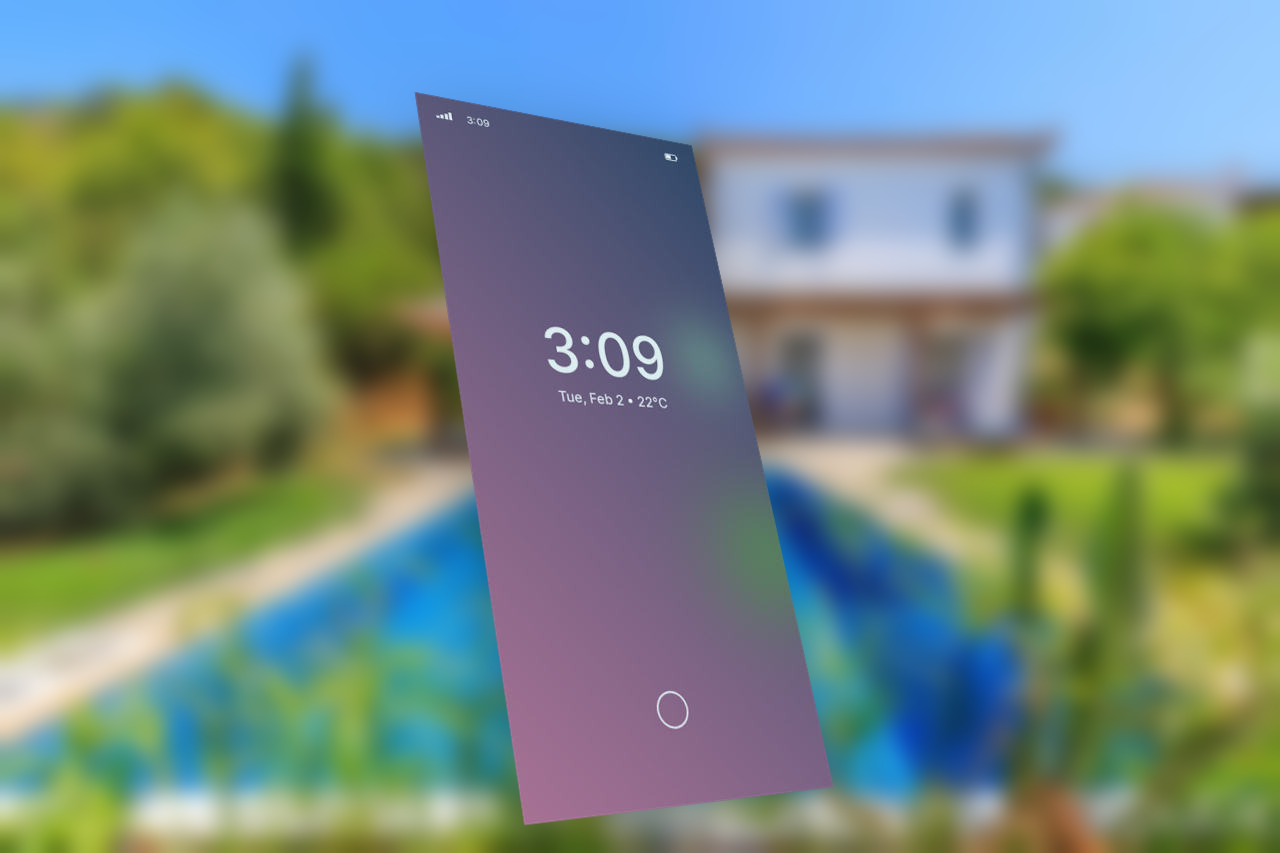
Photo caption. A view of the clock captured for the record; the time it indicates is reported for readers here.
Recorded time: 3:09
